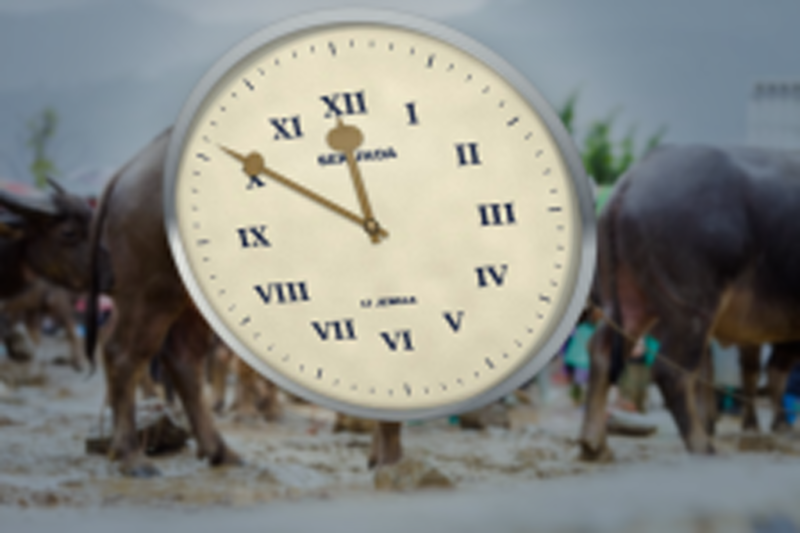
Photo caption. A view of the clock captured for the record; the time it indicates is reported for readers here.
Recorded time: 11:51
